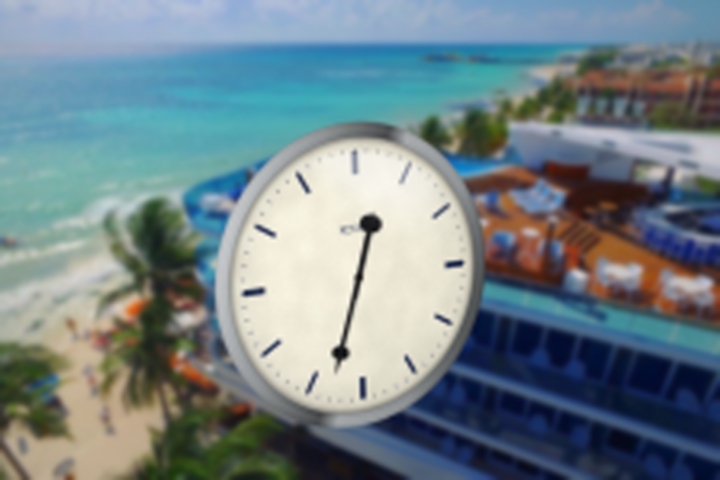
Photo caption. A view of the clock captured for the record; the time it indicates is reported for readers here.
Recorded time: 12:33
